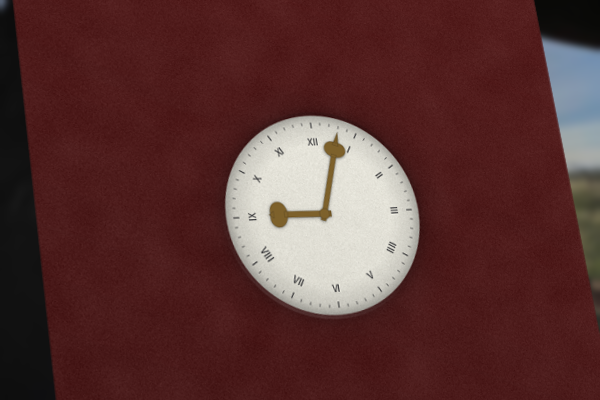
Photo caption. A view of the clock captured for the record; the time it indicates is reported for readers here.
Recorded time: 9:03
